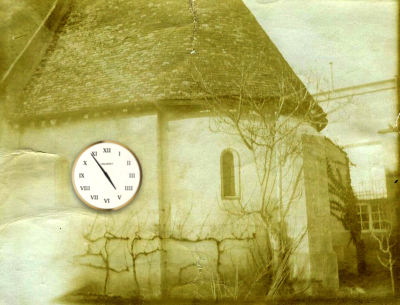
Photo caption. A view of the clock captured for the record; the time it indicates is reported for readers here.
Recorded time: 4:54
